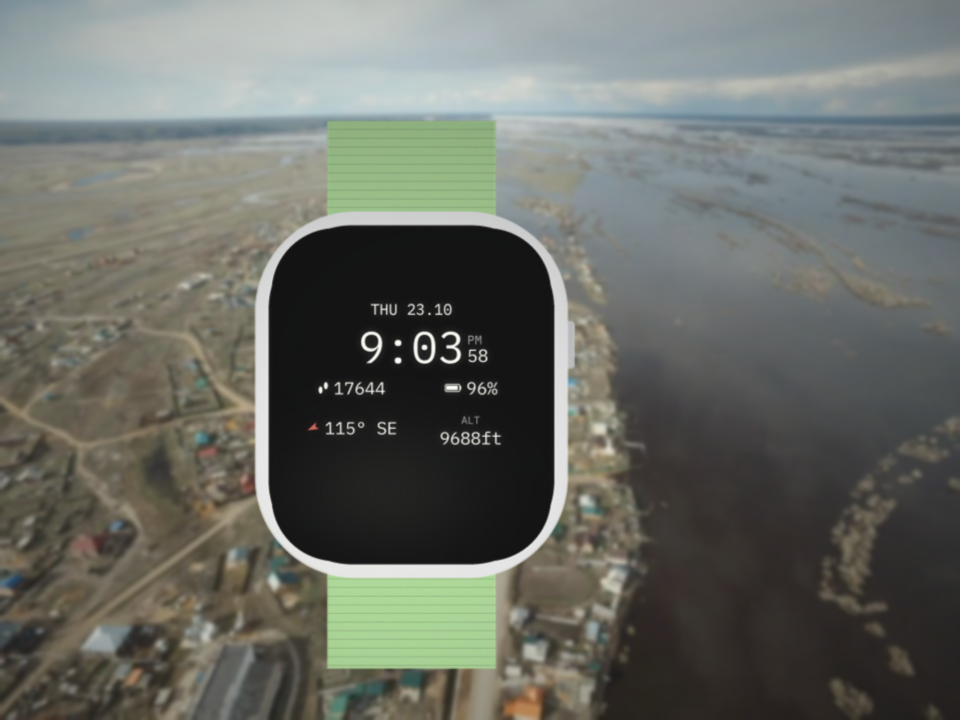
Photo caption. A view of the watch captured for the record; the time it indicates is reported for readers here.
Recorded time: 9:03:58
